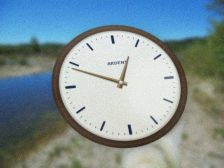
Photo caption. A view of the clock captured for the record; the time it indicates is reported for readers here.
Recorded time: 12:49
